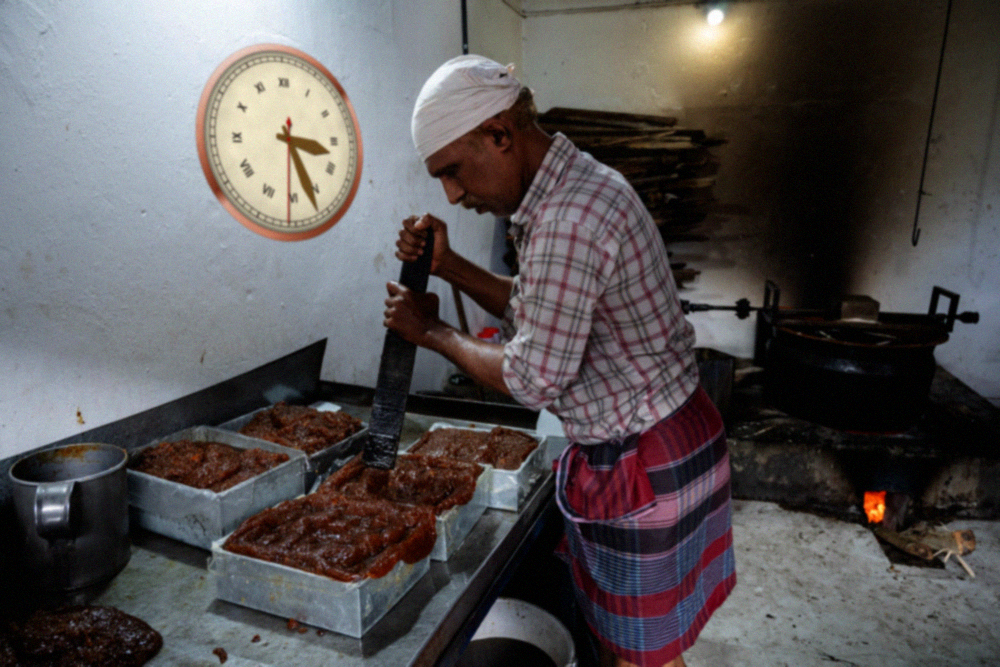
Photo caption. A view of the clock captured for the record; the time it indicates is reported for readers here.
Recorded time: 3:26:31
